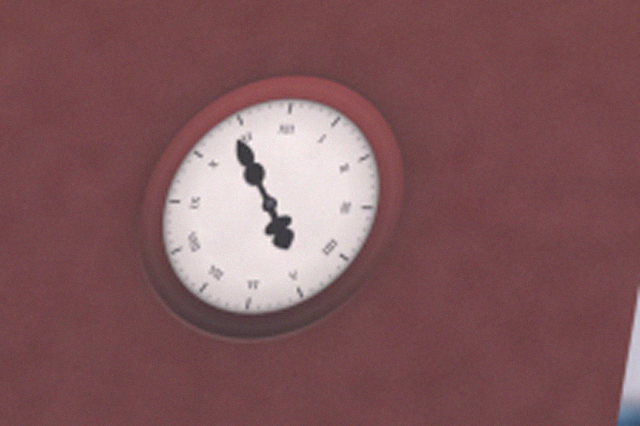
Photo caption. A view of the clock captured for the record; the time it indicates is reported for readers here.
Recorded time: 4:54
